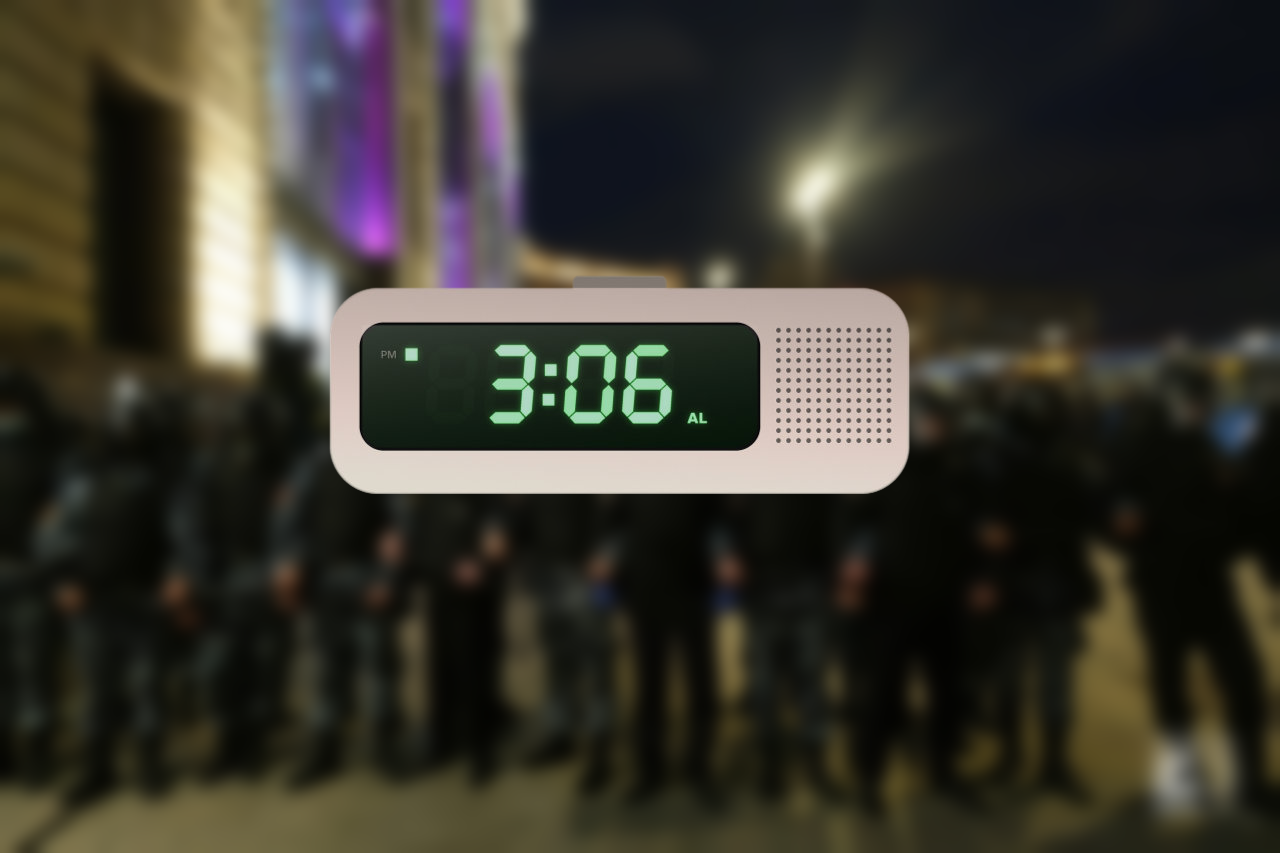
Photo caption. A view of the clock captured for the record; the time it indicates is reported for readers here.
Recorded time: 3:06
